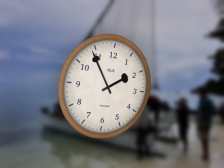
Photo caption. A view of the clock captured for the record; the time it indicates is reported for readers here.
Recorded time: 1:54
